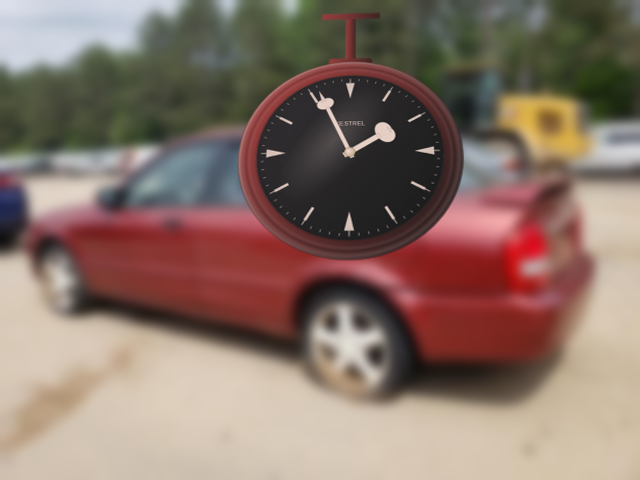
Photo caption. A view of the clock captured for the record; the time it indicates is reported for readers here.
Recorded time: 1:56
